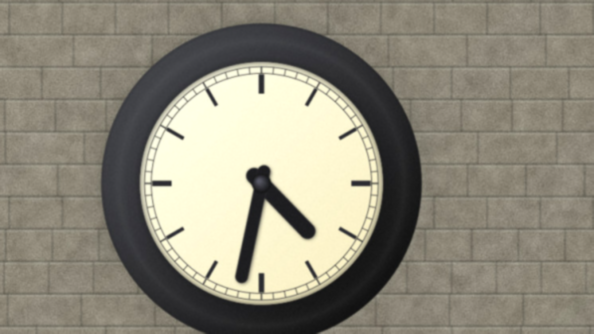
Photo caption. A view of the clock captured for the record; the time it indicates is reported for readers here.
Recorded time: 4:32
